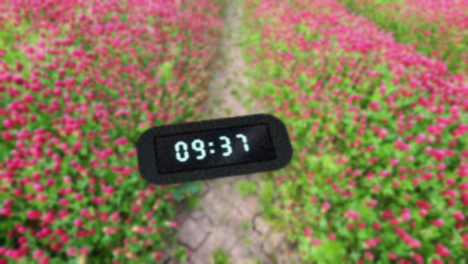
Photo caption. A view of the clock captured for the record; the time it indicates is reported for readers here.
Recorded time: 9:37
